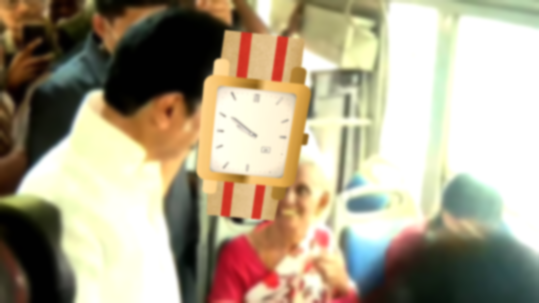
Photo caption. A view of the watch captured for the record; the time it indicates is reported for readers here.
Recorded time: 9:51
